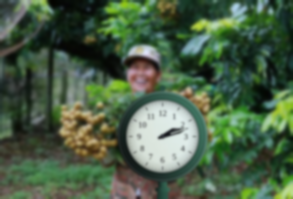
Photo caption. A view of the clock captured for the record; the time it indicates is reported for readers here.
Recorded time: 2:12
